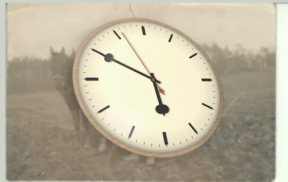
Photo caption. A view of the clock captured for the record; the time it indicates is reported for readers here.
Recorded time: 5:49:56
